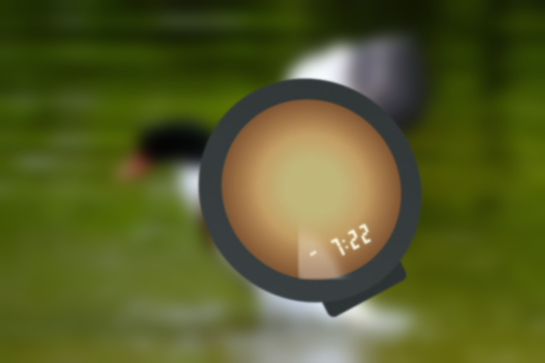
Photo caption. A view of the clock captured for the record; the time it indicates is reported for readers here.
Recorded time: 7:22
